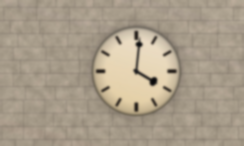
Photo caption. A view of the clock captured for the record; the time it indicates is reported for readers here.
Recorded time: 4:01
